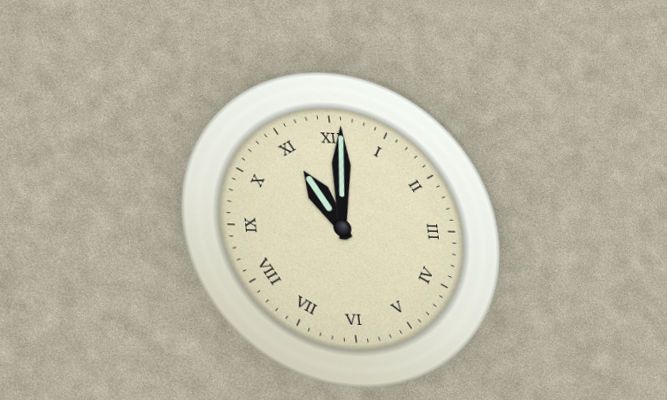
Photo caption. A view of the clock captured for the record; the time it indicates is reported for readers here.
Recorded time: 11:01
